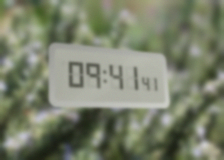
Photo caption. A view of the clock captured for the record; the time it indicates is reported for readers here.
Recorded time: 9:41:41
